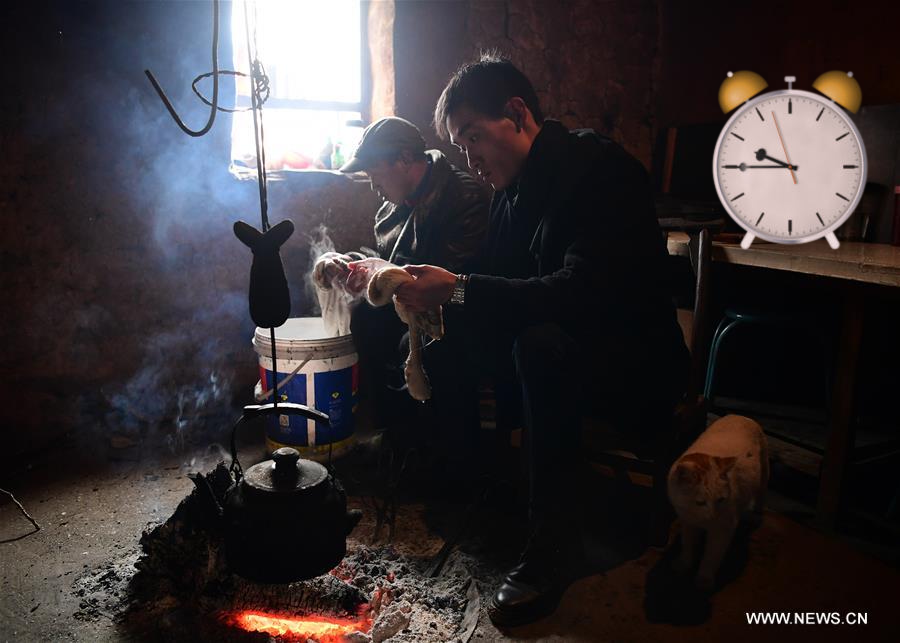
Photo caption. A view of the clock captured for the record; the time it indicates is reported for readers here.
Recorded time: 9:44:57
